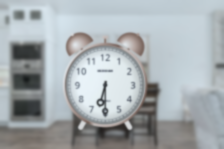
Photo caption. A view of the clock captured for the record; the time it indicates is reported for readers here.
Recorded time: 6:30
